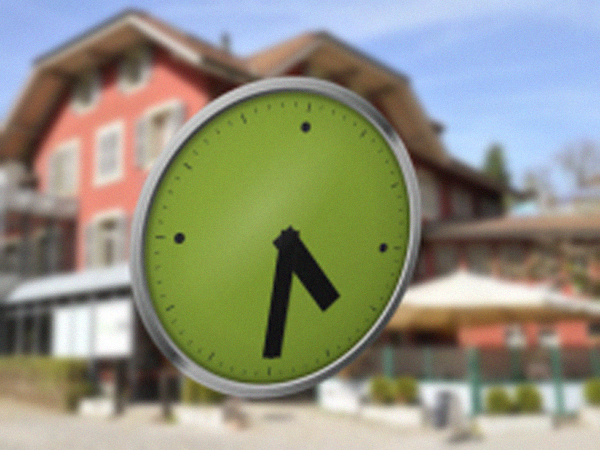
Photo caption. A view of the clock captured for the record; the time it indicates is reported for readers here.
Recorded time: 4:30
